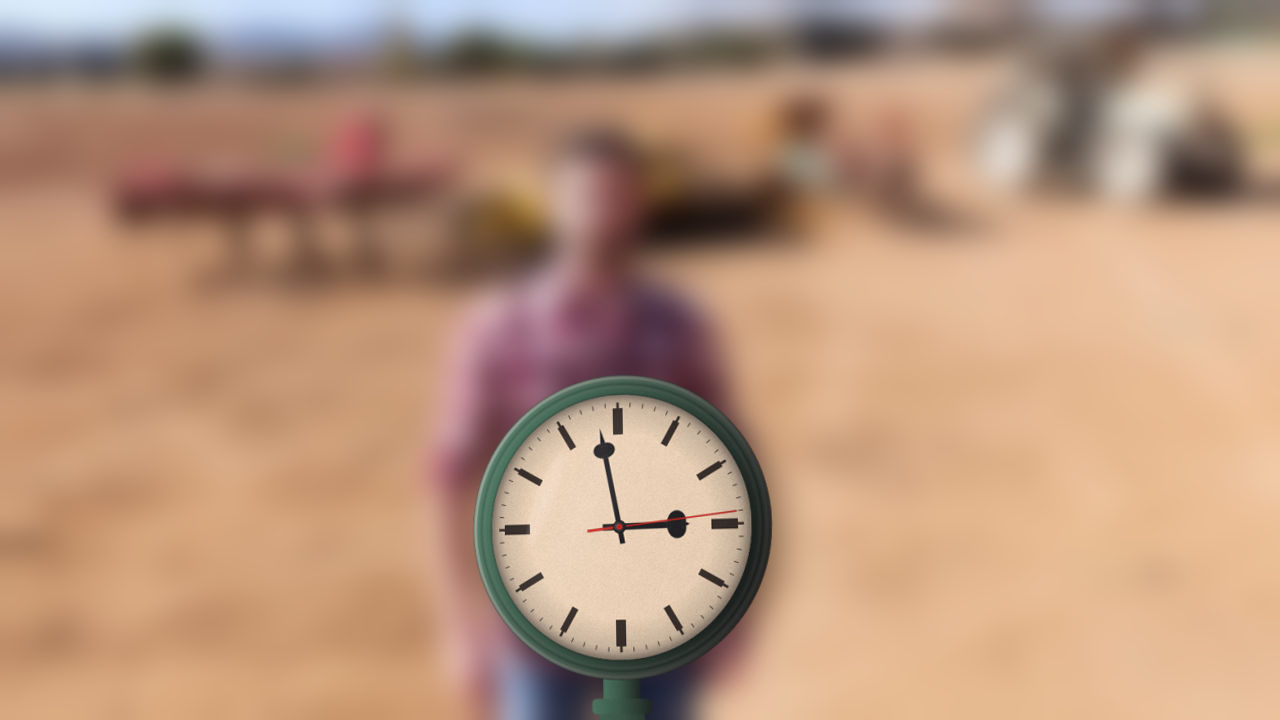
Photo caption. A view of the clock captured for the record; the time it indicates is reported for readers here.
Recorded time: 2:58:14
